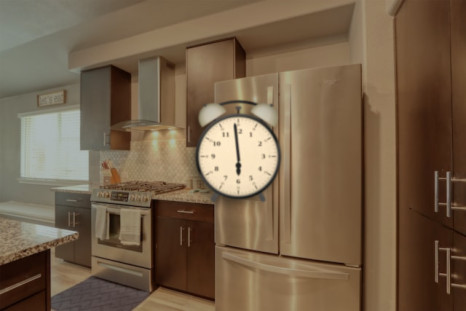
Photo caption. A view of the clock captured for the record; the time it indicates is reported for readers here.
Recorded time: 5:59
